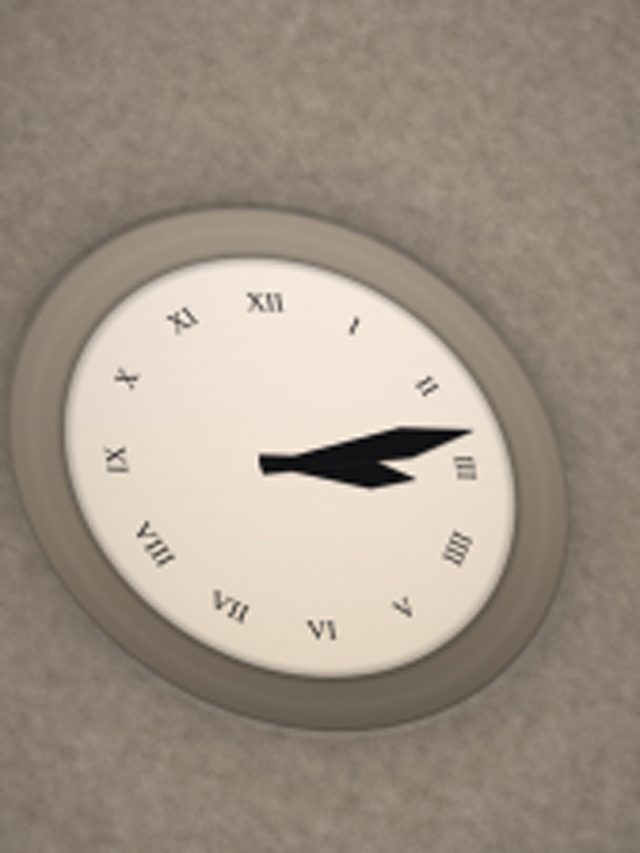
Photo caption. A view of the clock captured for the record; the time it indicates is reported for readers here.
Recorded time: 3:13
